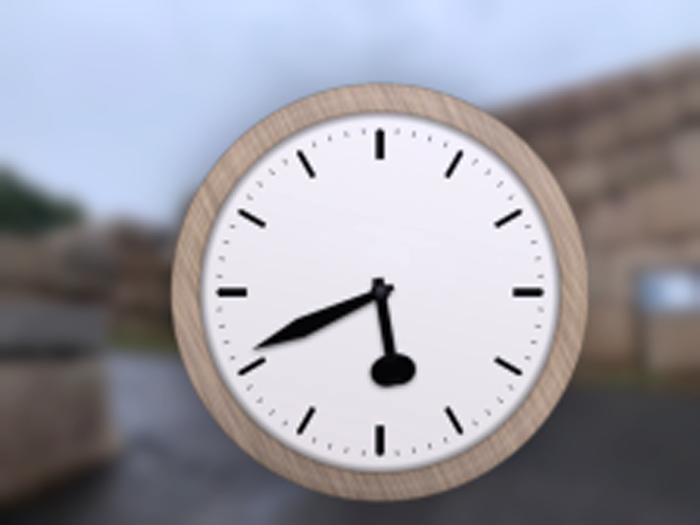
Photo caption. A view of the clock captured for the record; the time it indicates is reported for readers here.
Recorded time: 5:41
